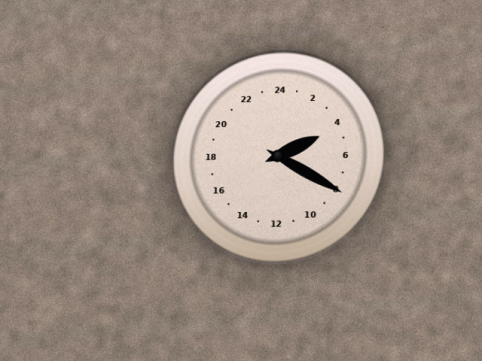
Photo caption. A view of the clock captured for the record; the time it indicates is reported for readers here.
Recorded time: 4:20
